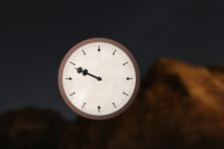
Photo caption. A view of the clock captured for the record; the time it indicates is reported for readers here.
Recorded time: 9:49
